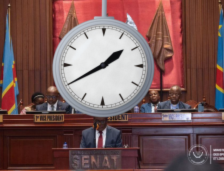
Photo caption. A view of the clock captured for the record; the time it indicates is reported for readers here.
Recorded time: 1:40
